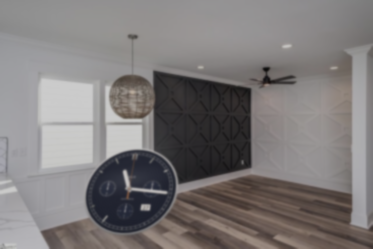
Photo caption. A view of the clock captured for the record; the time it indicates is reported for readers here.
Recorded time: 11:16
